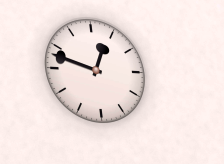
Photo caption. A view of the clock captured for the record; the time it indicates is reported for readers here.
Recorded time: 12:48
